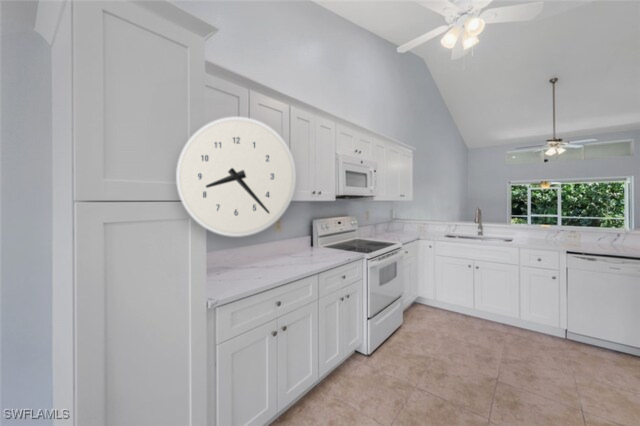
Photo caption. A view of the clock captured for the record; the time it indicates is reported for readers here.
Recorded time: 8:23
